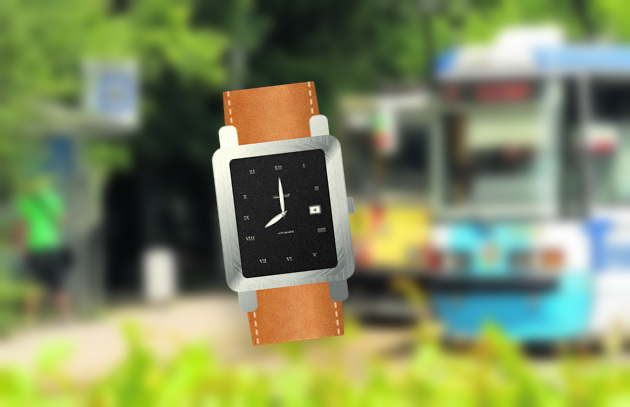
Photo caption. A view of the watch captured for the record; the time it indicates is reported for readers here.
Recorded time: 8:00
